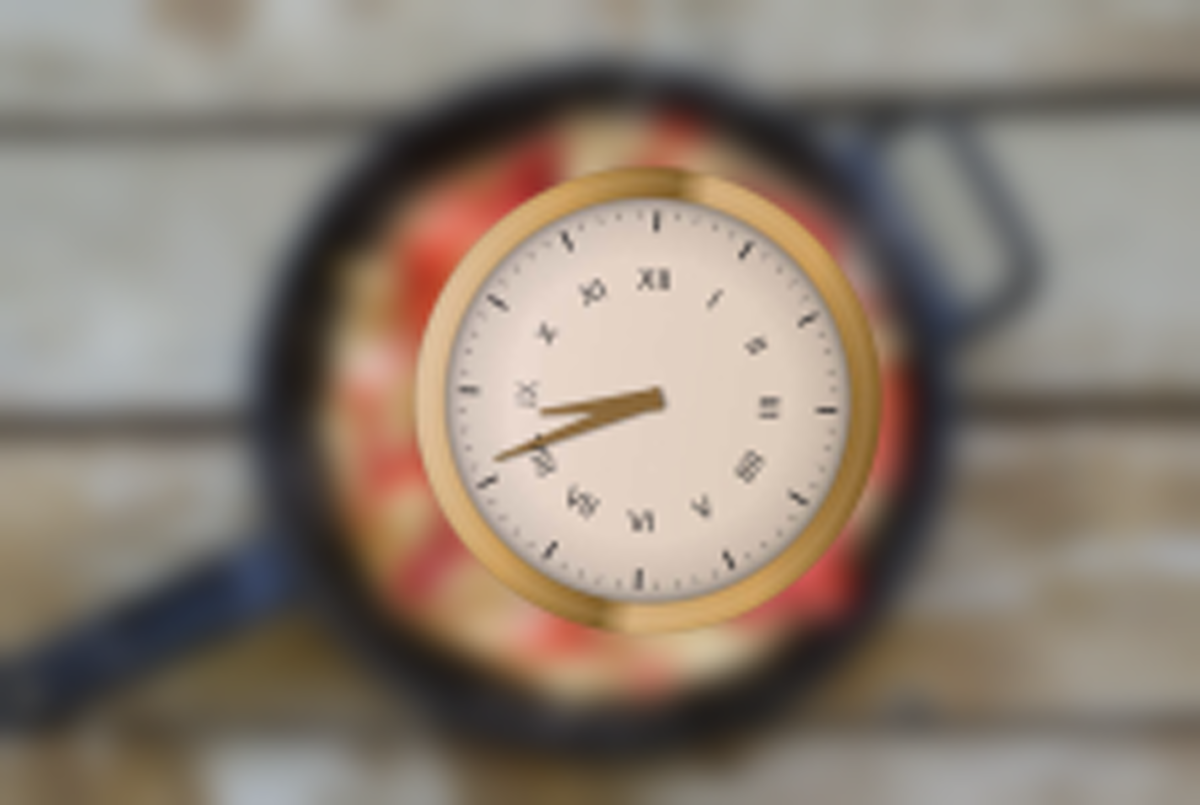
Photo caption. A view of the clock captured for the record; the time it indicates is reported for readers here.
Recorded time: 8:41
